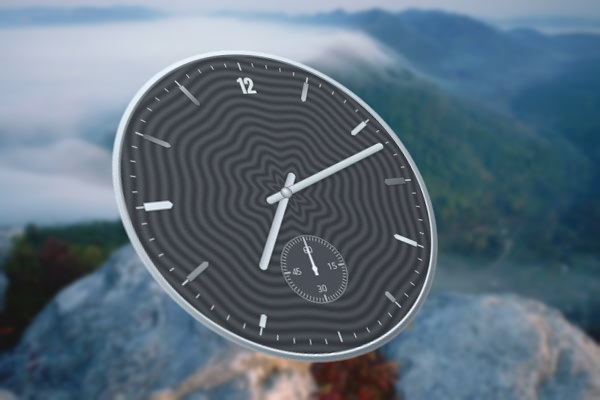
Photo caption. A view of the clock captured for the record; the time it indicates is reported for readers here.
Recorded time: 7:12
